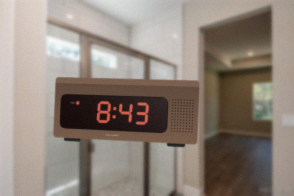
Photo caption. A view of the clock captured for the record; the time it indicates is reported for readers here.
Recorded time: 8:43
